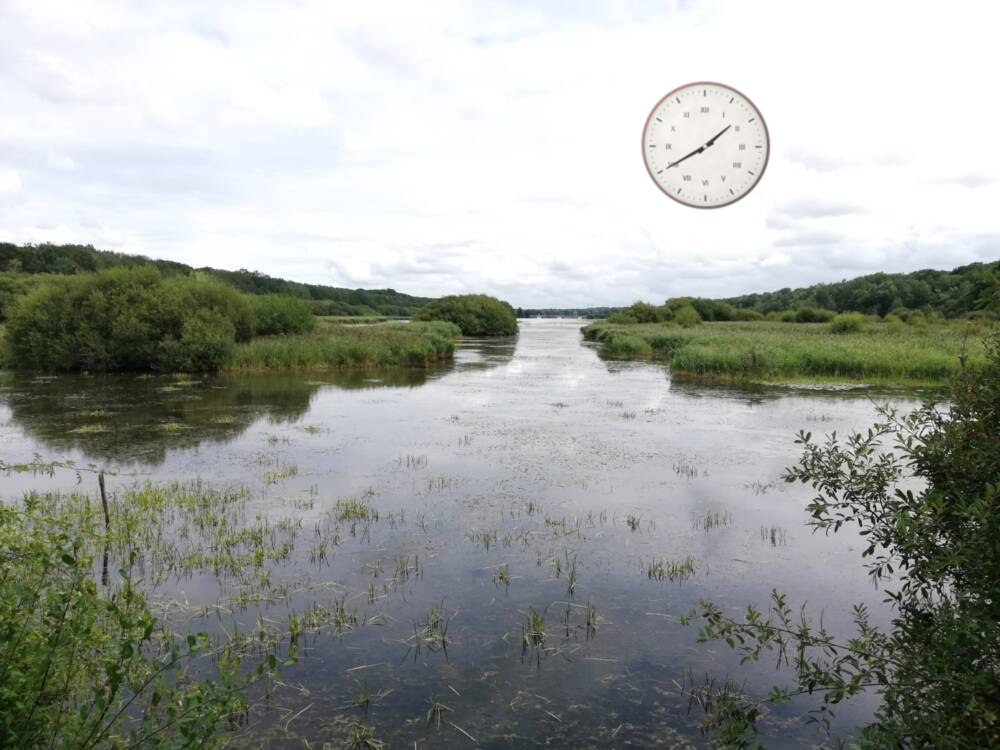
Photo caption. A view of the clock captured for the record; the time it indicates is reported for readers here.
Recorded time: 1:40
